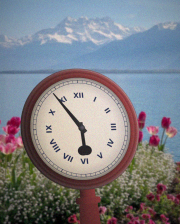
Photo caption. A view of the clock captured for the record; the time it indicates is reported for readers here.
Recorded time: 5:54
